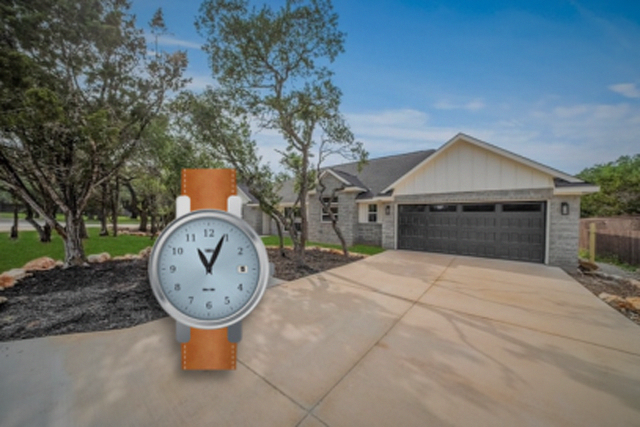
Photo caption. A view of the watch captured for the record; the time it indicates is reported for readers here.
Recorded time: 11:04
